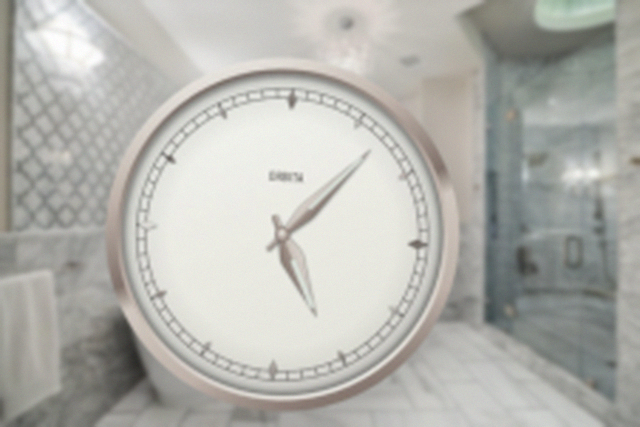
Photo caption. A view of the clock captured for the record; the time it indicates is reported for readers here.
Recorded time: 5:07
